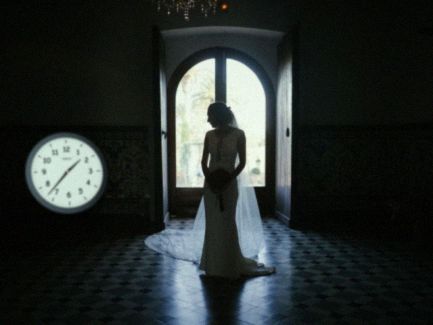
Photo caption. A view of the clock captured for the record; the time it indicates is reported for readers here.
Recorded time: 1:37
